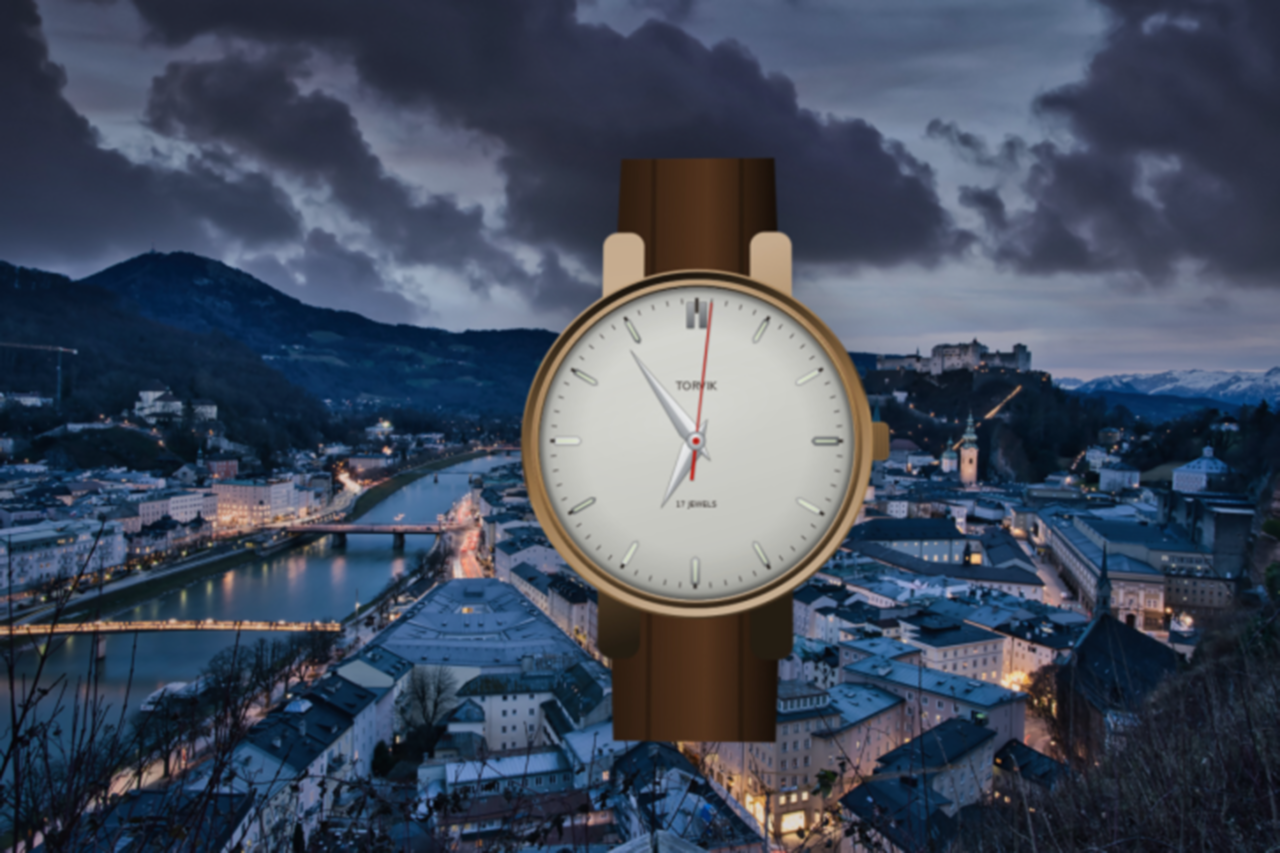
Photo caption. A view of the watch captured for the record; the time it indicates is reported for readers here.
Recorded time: 6:54:01
